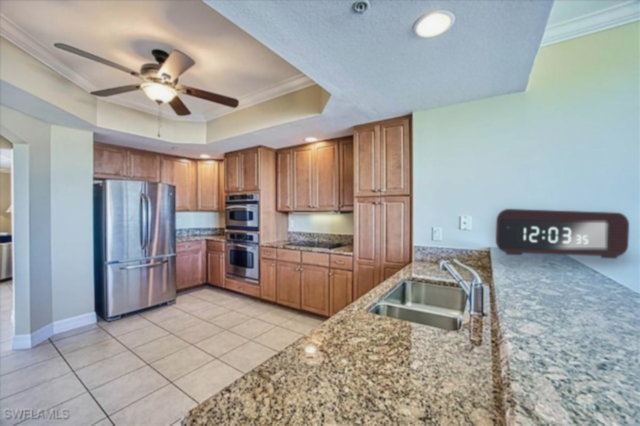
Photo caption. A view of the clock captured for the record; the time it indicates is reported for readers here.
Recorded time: 12:03
